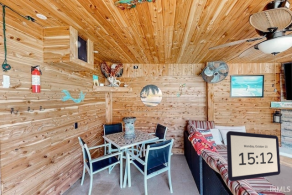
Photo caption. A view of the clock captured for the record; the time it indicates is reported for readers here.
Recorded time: 15:12
